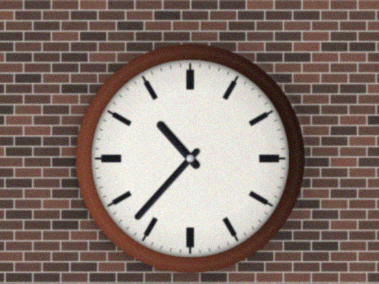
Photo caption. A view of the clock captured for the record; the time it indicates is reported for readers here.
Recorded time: 10:37
